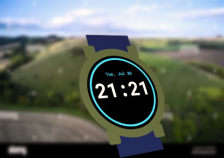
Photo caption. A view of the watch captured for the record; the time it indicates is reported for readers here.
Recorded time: 21:21
